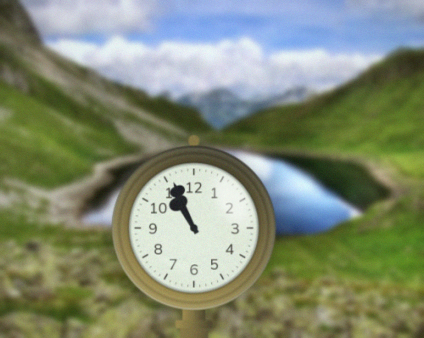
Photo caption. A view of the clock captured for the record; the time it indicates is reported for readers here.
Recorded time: 10:56
